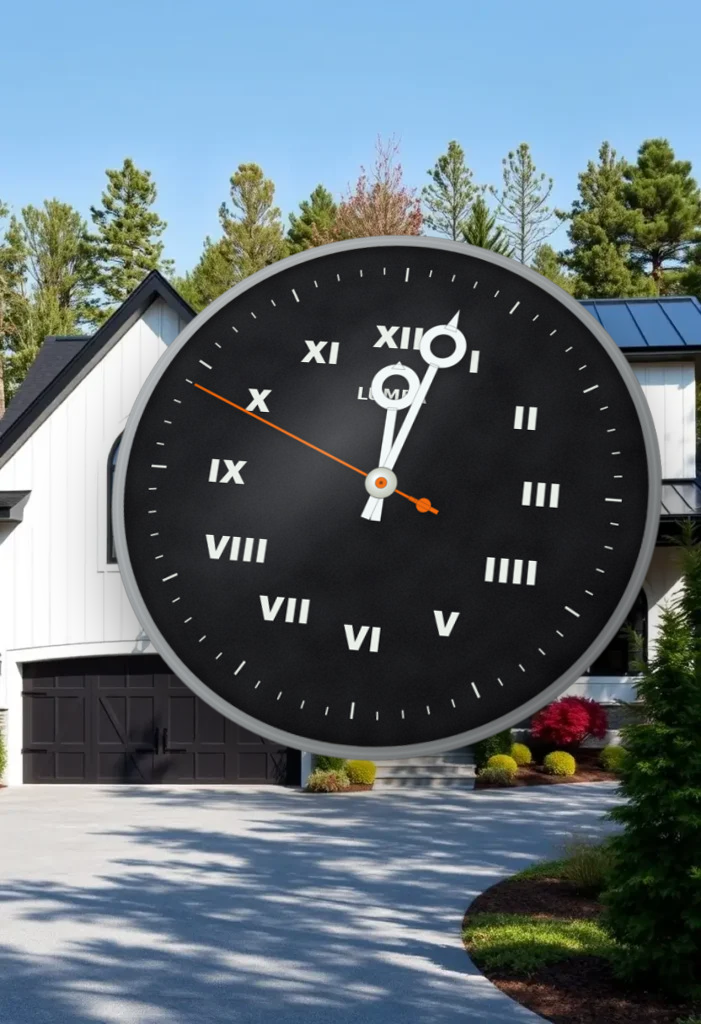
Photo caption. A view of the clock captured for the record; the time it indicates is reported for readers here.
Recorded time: 12:02:49
